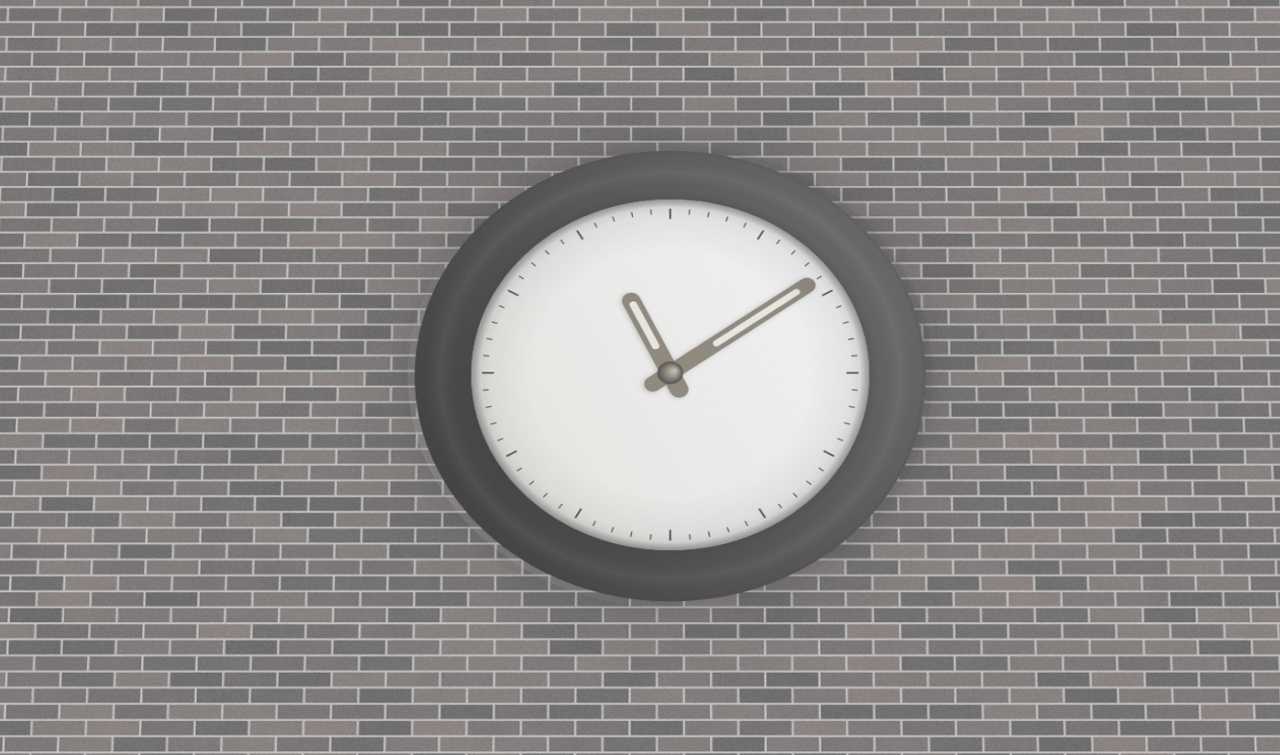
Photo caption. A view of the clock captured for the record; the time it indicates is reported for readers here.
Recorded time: 11:09
